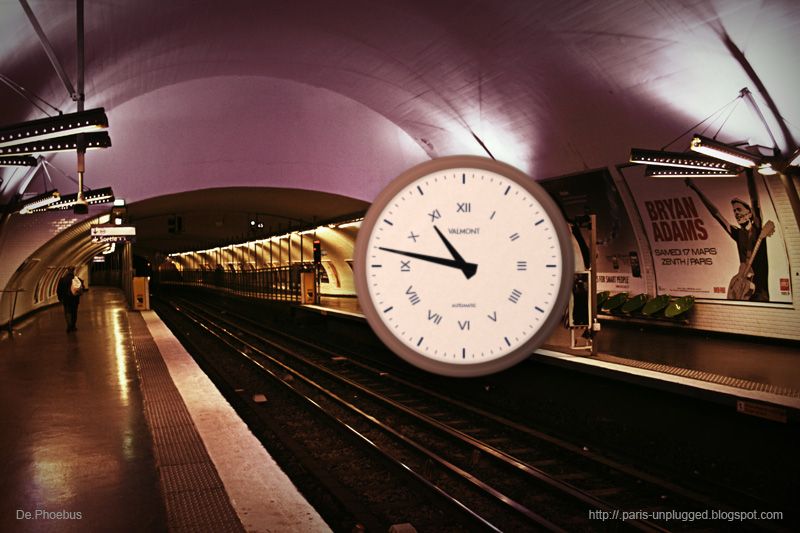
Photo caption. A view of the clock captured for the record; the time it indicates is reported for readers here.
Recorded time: 10:47
